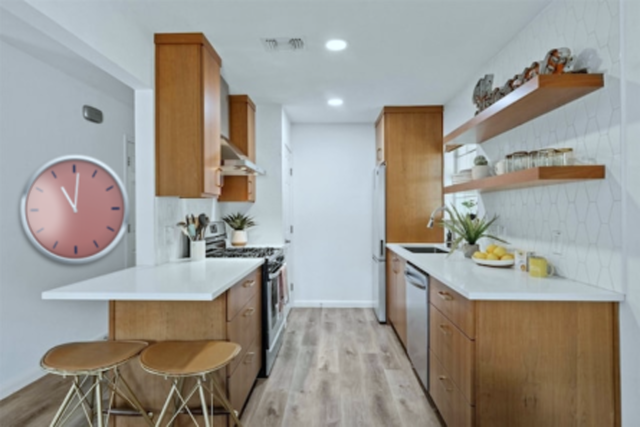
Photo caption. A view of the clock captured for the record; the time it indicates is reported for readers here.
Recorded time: 11:01
